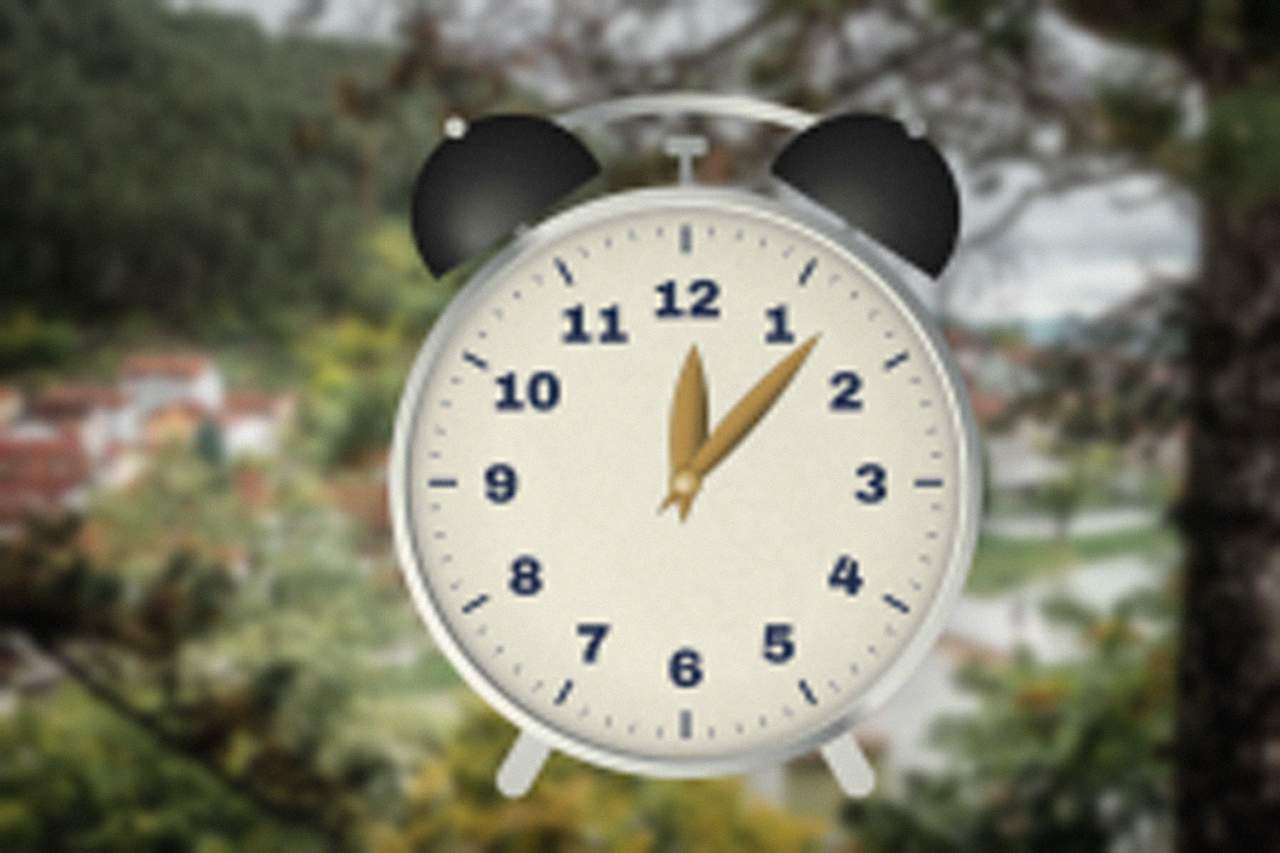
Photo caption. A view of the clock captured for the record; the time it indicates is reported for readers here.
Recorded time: 12:07
